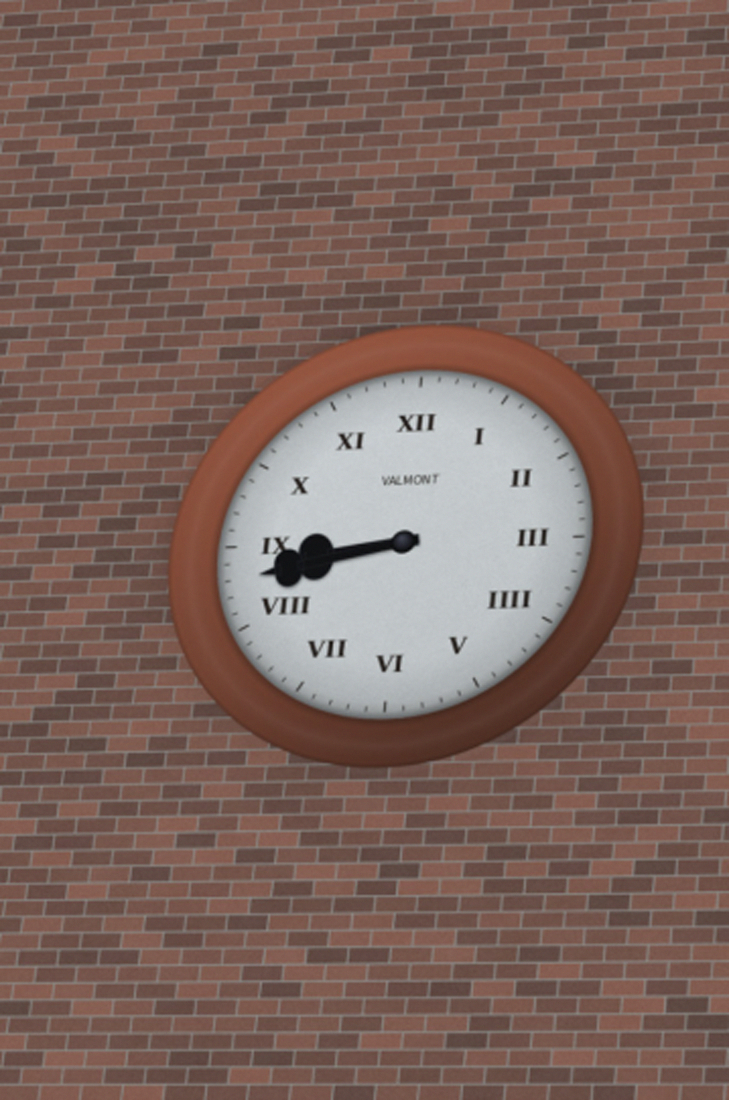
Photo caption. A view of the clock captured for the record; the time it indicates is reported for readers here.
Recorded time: 8:43
